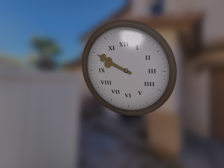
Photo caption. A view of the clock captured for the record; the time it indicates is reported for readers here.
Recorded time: 9:50
